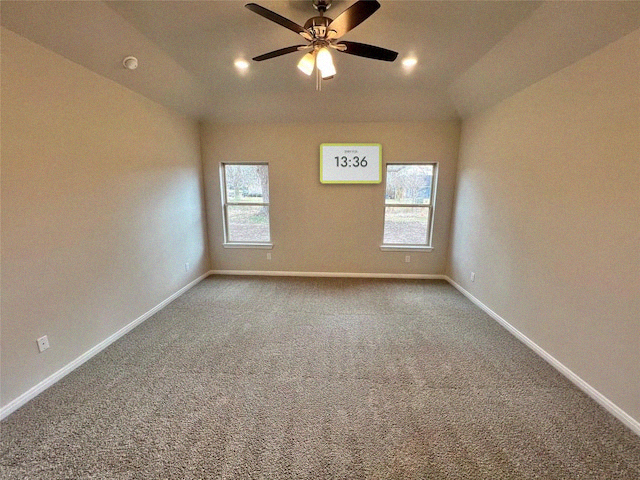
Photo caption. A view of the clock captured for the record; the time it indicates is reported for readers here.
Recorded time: 13:36
